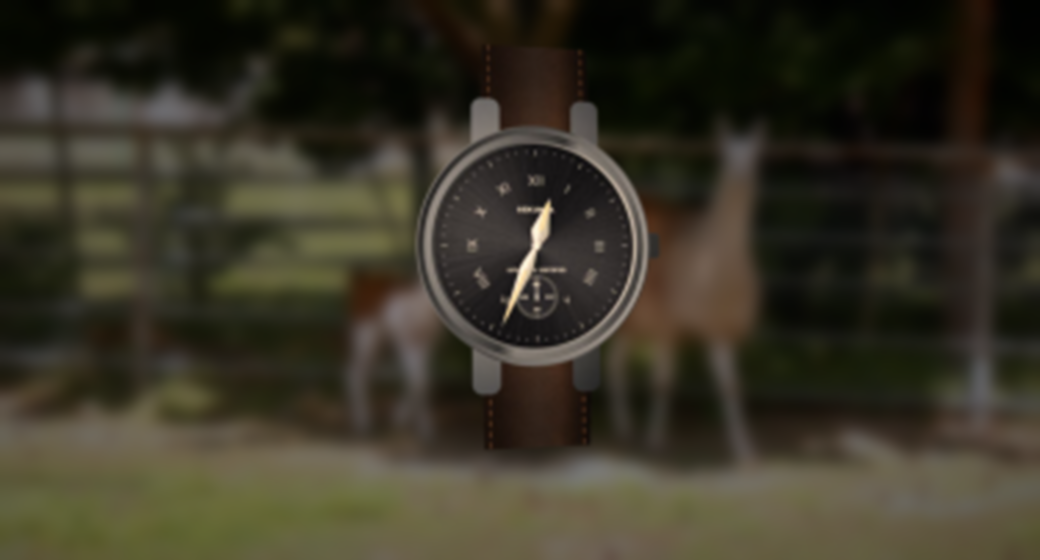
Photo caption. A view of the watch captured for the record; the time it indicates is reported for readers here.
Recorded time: 12:34
